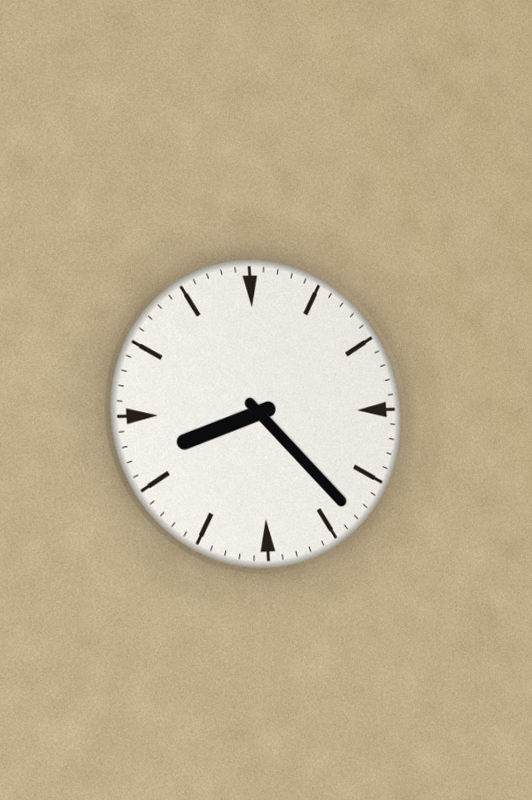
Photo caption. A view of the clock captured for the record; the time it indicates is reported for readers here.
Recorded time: 8:23
